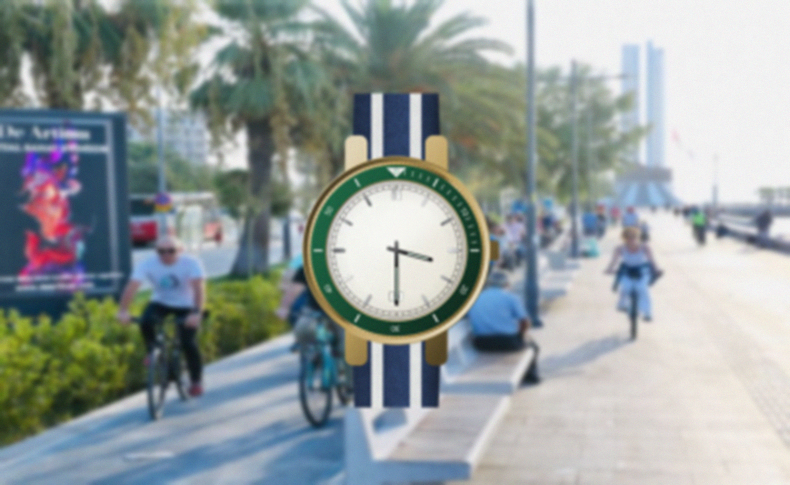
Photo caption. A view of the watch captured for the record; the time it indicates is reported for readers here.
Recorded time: 3:30
